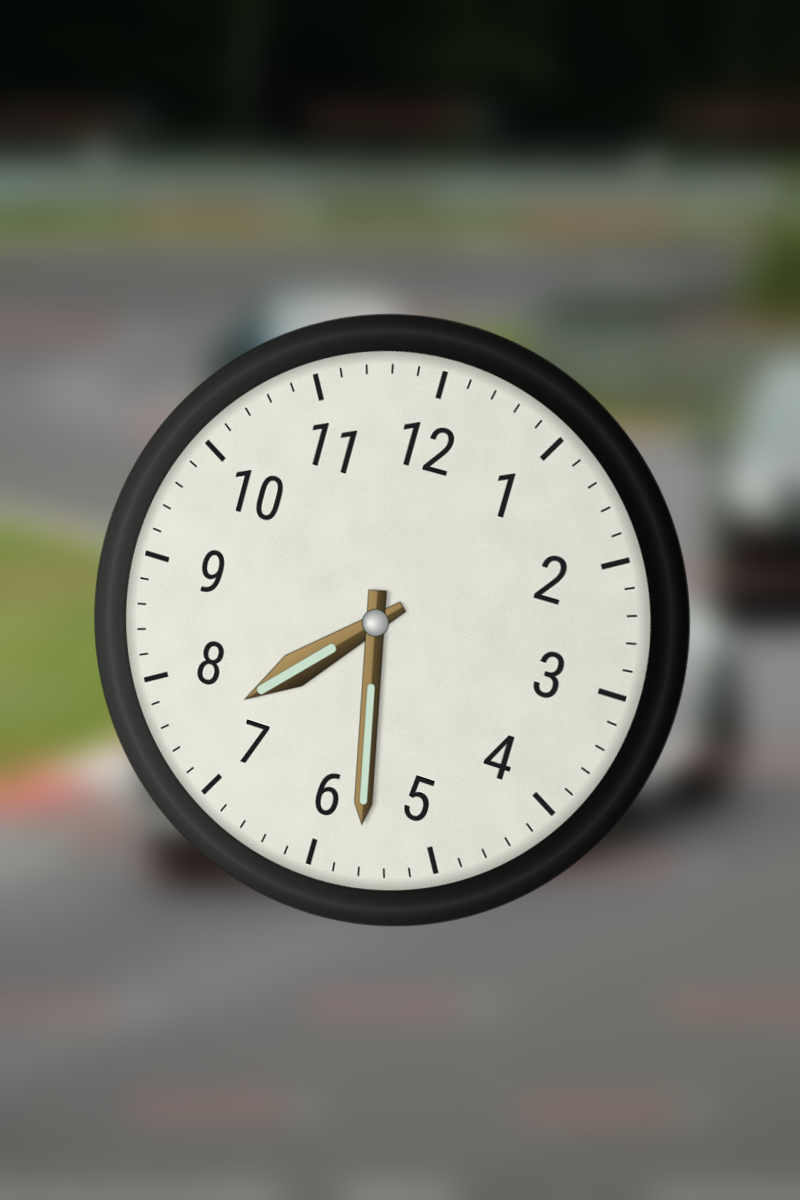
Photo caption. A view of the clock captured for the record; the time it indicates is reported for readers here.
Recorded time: 7:28
